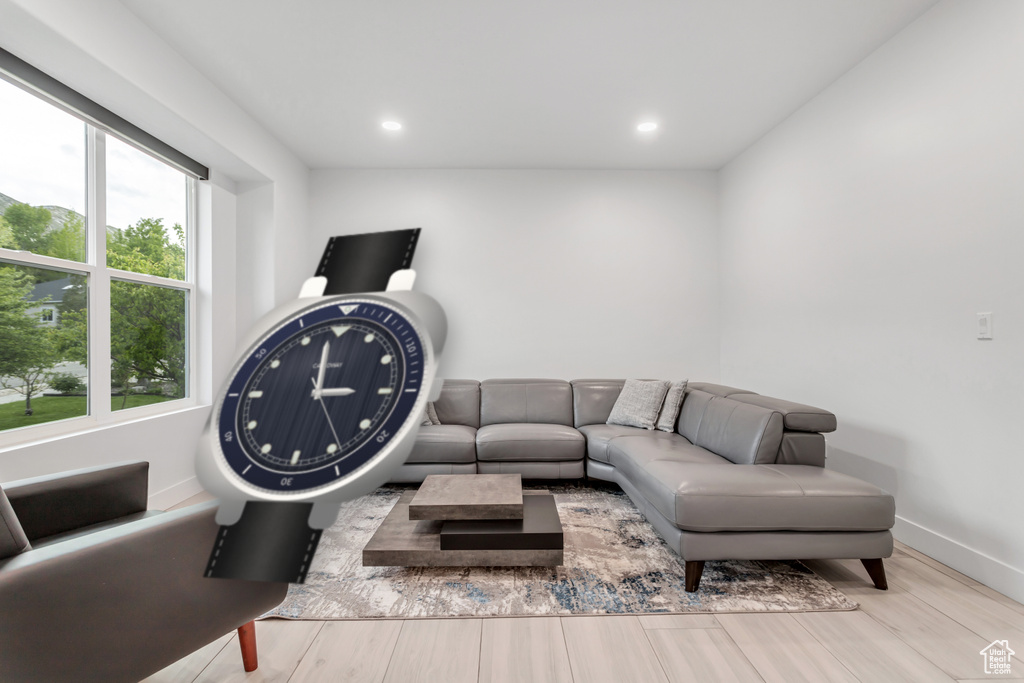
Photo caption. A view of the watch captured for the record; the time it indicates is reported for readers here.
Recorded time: 2:58:24
